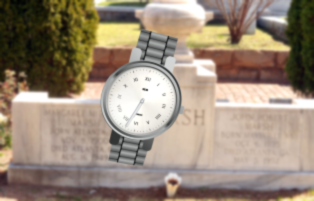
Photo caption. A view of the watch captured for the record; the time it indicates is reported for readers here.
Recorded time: 6:33
